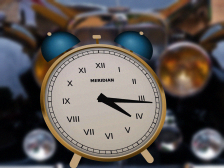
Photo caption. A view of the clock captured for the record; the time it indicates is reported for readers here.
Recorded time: 4:16
